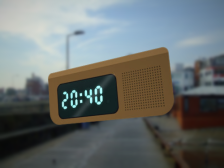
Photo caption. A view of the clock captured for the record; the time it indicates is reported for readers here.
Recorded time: 20:40
